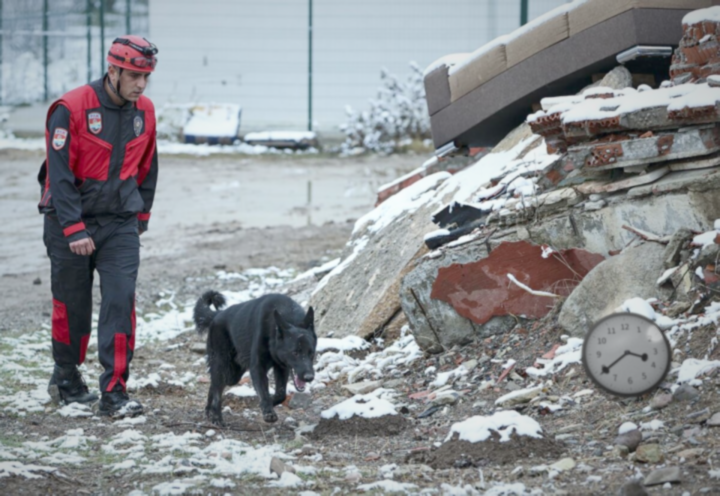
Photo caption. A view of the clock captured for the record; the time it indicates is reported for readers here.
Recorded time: 3:39
